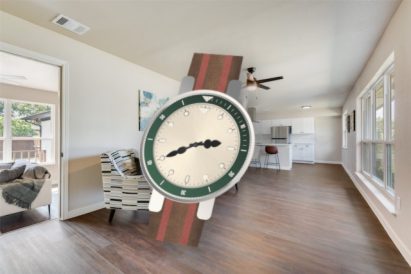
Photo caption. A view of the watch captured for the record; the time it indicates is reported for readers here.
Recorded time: 2:40
